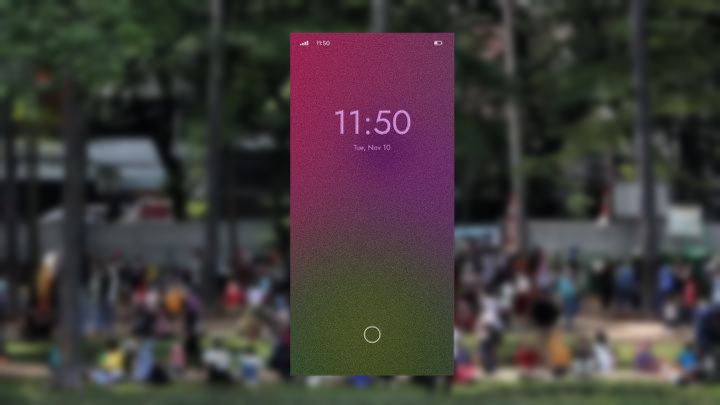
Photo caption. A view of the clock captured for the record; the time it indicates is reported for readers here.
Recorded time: 11:50
